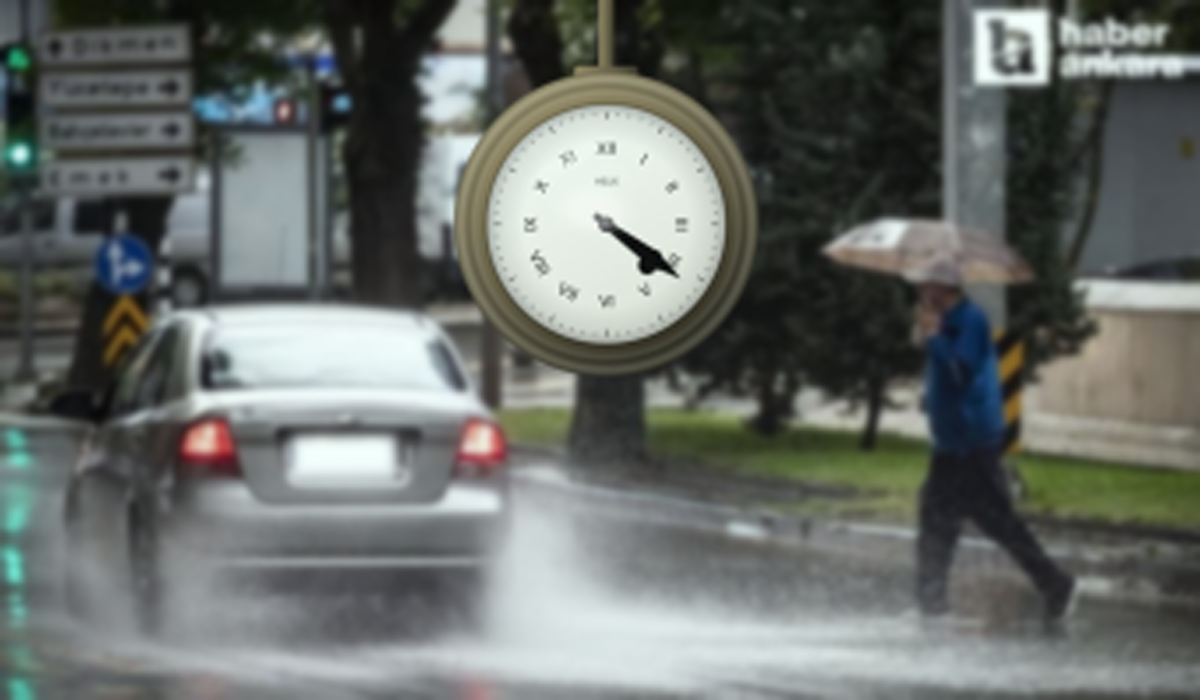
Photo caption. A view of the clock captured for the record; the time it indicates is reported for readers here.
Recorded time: 4:21
